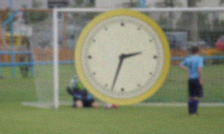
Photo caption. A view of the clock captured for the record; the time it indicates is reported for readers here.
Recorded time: 2:33
